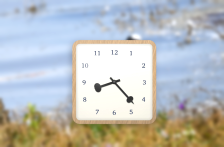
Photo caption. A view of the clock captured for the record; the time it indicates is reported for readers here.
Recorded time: 8:23
